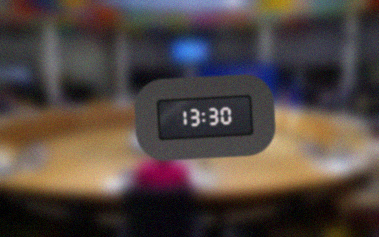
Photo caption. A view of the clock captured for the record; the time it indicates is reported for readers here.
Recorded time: 13:30
